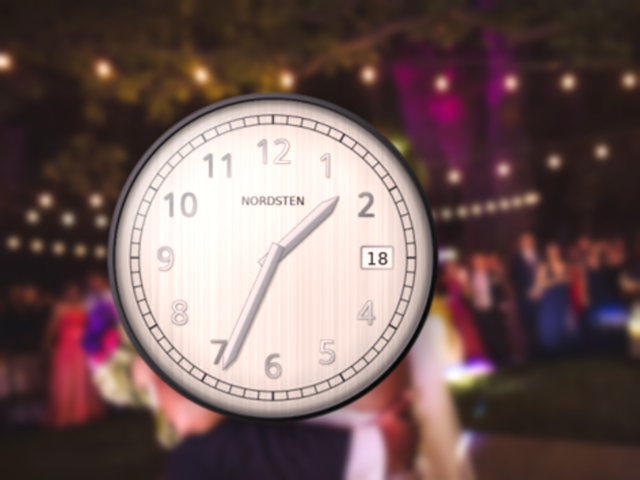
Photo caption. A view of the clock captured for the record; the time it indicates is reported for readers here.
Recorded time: 1:34
